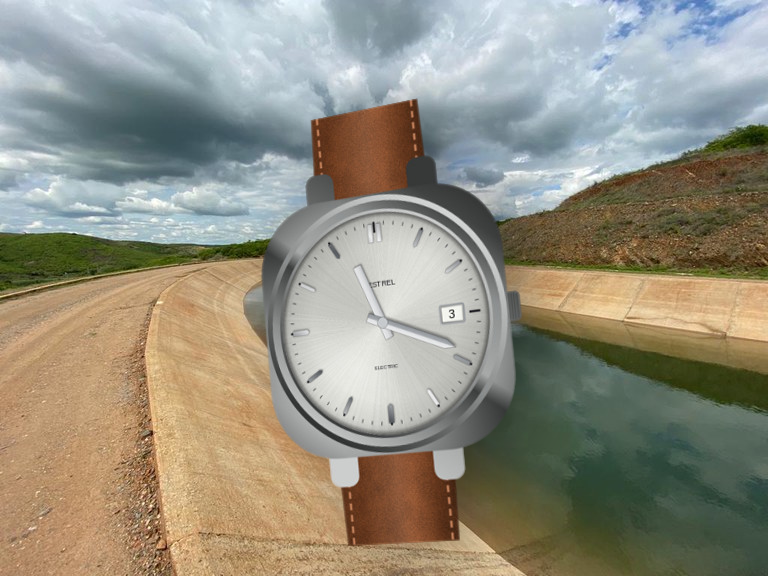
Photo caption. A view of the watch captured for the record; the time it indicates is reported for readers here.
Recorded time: 11:19
